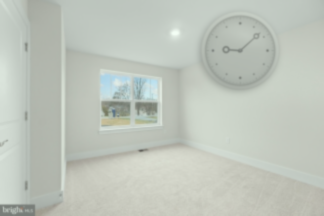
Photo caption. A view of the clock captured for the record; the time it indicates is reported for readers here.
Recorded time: 9:08
